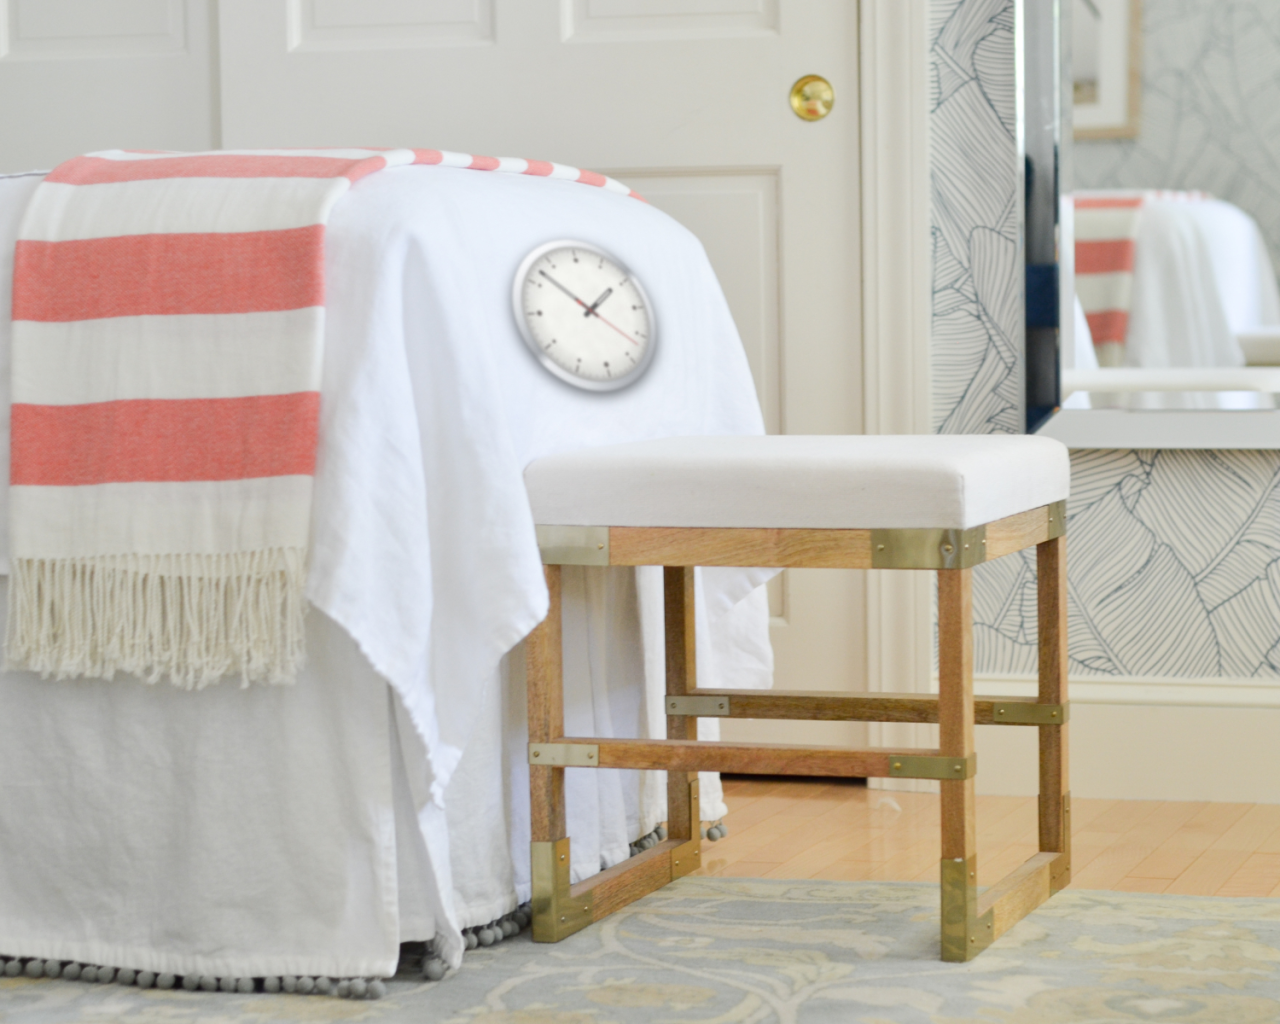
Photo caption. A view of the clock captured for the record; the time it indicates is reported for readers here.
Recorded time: 1:52:22
